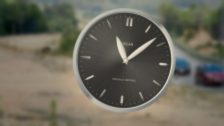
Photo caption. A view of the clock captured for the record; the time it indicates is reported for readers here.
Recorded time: 11:08
